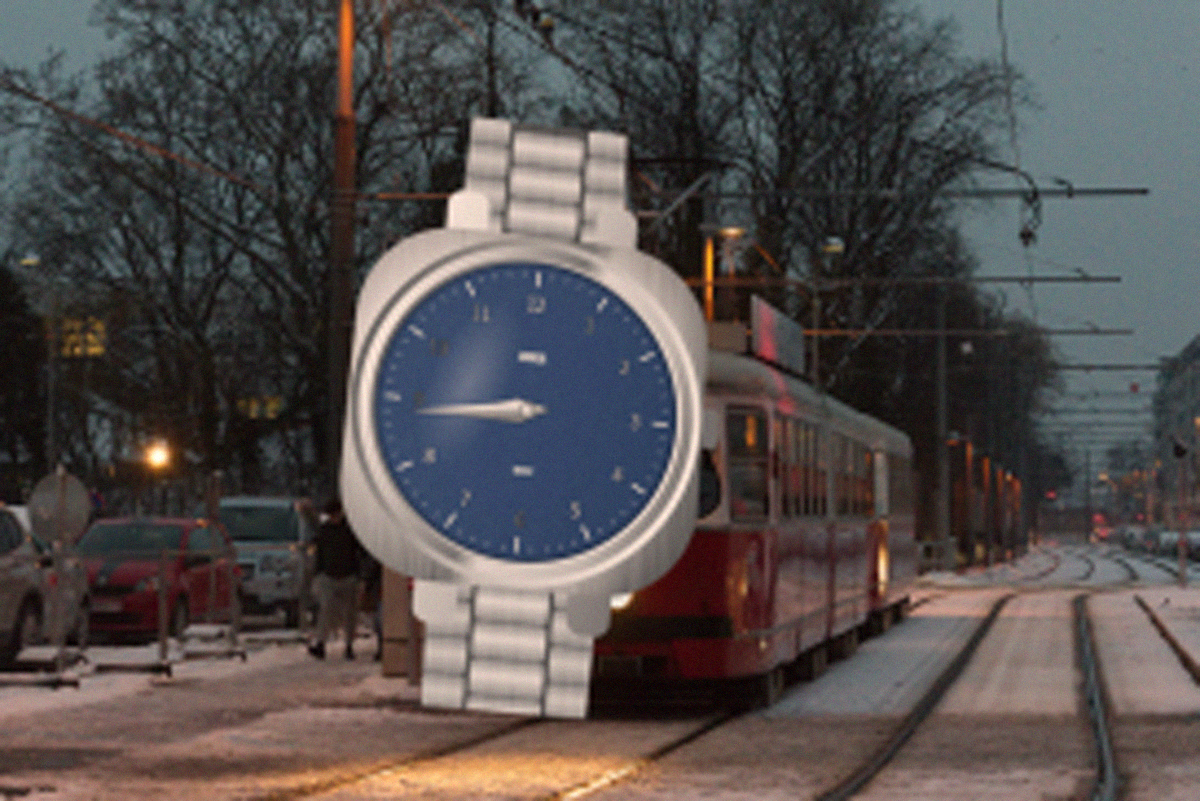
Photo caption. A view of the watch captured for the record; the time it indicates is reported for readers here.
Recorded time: 8:44
